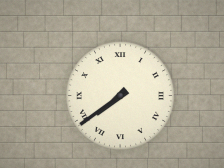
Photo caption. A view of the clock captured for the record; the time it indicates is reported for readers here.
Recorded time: 7:39
